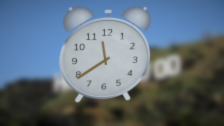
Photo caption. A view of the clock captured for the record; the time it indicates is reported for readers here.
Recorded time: 11:39
